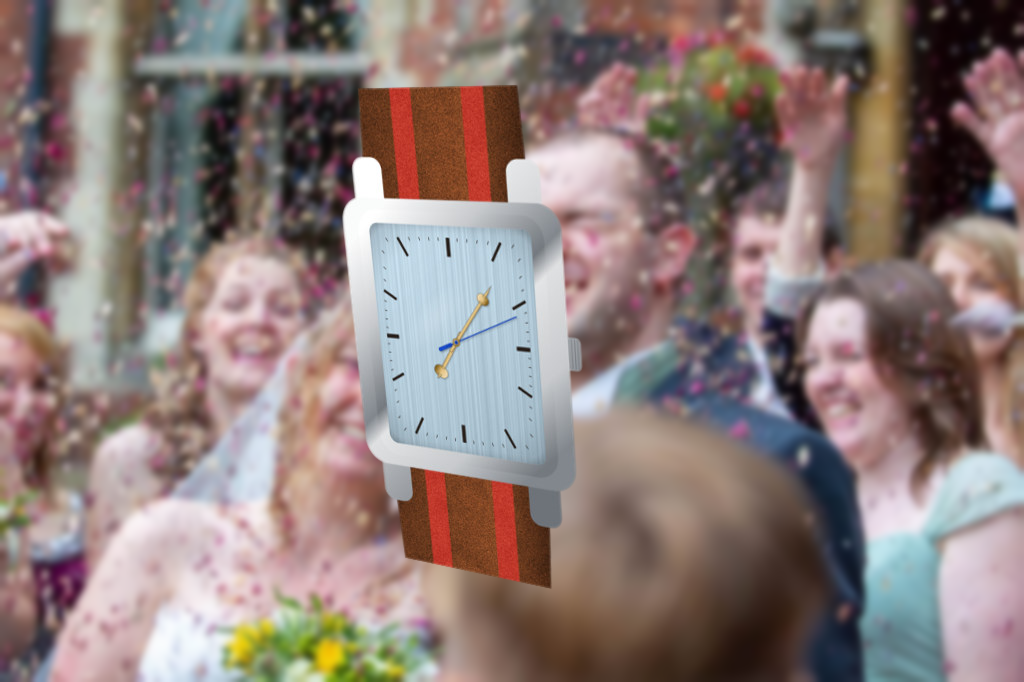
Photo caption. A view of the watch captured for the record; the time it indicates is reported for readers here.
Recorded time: 7:06:11
